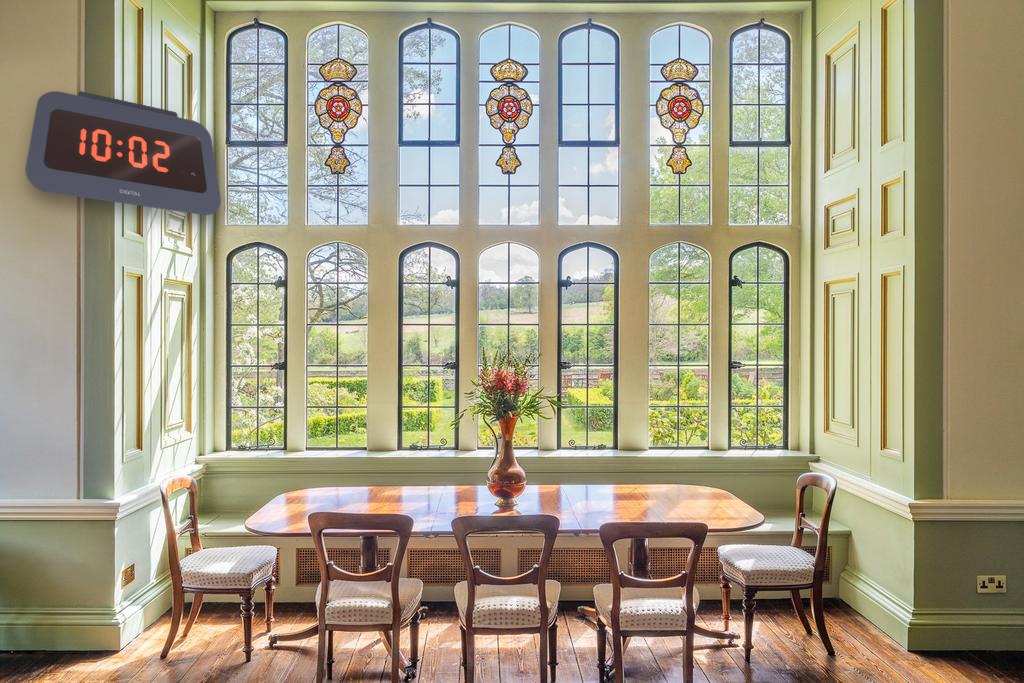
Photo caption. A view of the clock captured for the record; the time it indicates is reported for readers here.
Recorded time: 10:02
